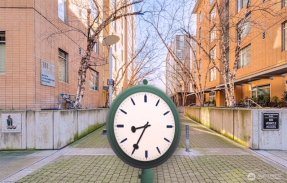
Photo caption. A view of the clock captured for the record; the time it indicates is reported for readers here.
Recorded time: 8:35
